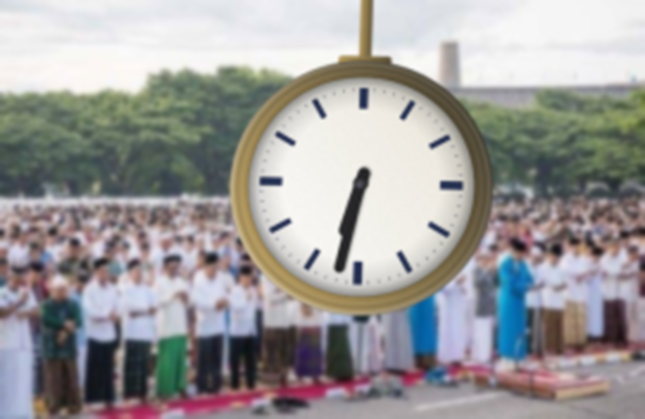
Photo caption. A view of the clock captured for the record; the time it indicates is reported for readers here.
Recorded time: 6:32
